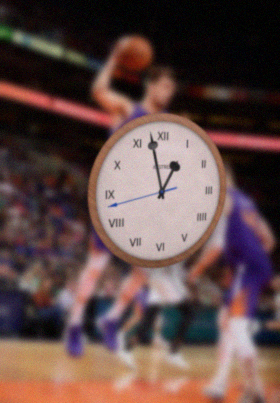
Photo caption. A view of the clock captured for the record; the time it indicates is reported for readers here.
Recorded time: 12:57:43
